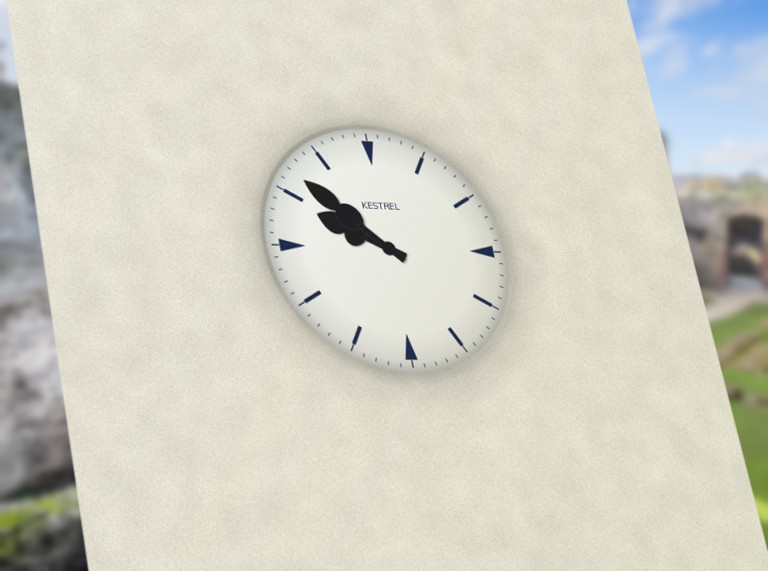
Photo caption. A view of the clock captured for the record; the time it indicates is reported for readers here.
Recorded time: 9:52
